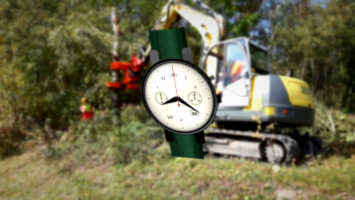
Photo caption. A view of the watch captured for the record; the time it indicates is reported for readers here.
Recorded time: 8:21
